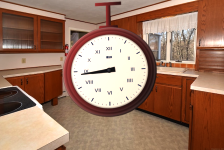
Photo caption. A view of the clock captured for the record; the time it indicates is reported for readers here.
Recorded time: 8:44
